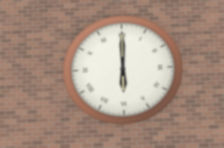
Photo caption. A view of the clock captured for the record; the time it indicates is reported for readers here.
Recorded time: 6:00
